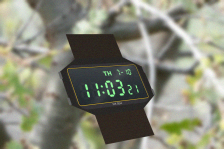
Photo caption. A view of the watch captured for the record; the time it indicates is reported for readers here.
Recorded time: 11:03:21
